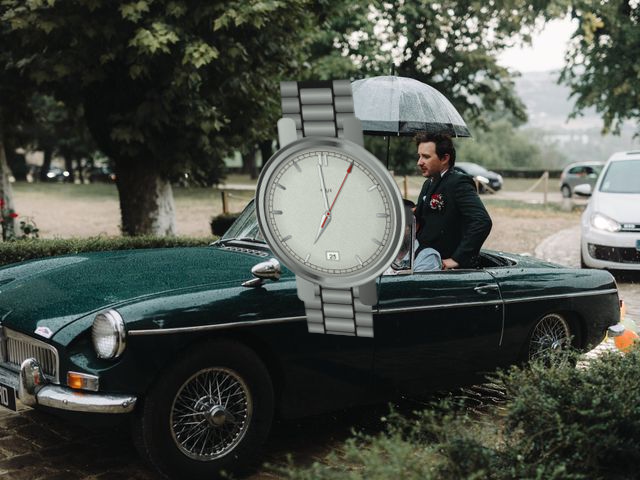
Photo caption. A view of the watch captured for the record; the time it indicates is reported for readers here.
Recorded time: 6:59:05
